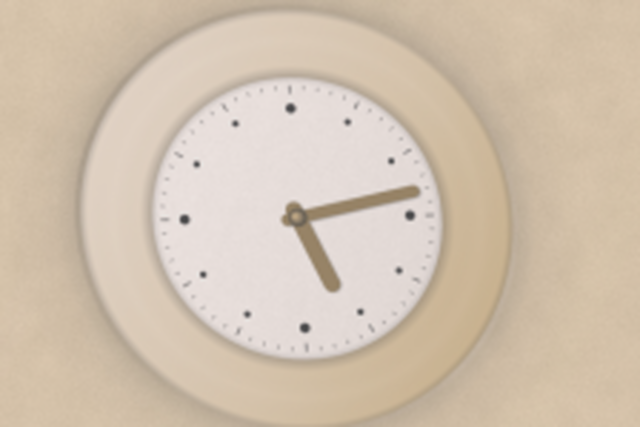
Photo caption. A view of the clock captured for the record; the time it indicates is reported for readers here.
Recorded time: 5:13
